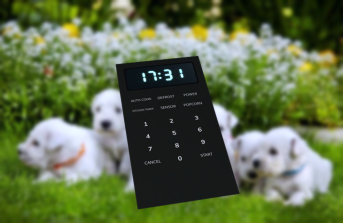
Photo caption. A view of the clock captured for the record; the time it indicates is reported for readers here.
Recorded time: 17:31
